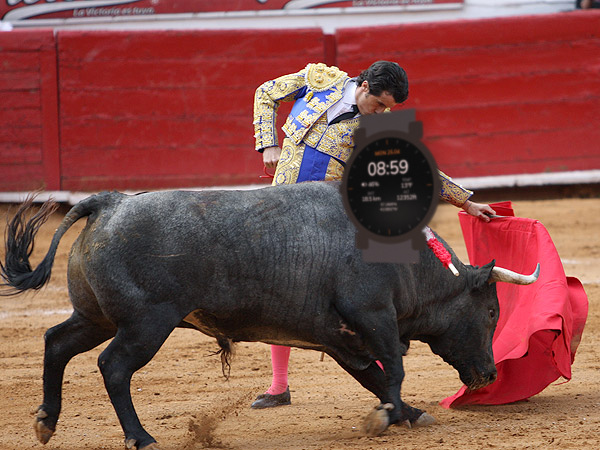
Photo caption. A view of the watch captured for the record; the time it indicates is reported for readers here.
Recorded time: 8:59
